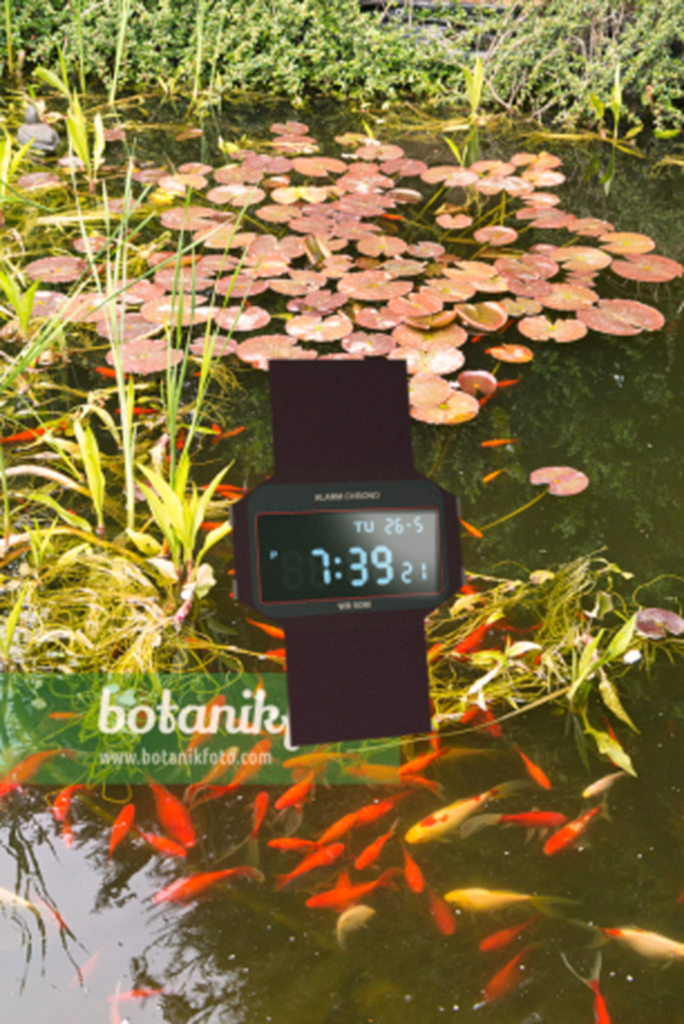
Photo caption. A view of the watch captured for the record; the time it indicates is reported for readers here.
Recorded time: 7:39:21
